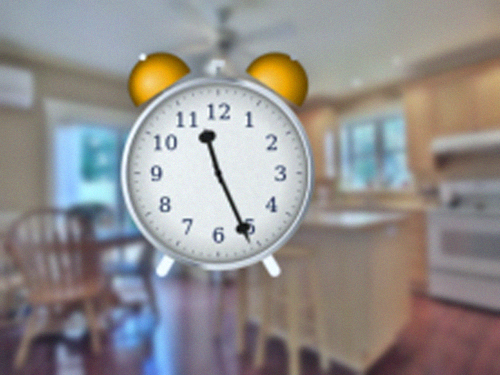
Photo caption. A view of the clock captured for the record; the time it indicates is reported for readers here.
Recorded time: 11:26
